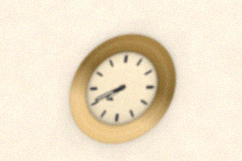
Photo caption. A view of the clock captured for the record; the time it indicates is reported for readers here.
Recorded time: 7:41
